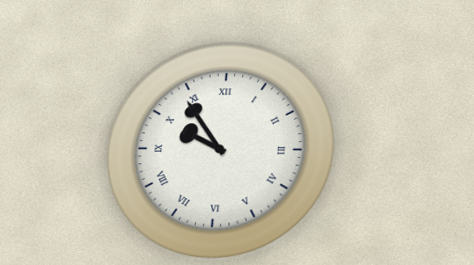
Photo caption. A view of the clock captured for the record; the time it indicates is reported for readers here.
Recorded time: 9:54
